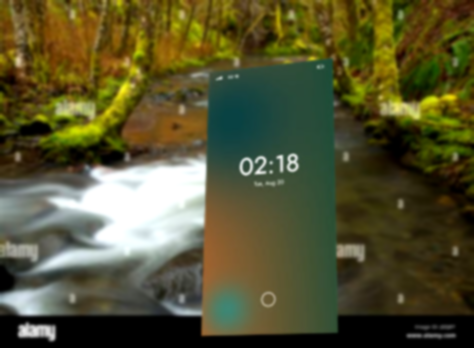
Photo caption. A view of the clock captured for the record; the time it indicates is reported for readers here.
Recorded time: 2:18
